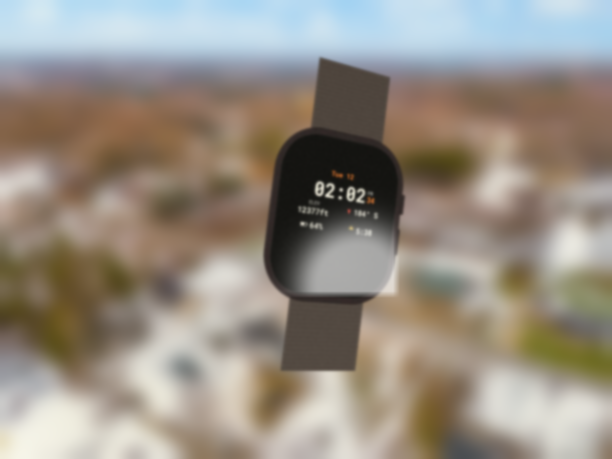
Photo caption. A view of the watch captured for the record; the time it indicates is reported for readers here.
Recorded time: 2:02
